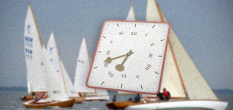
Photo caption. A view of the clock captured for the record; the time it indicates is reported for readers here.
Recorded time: 6:41
